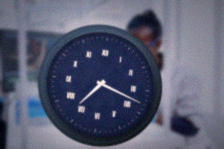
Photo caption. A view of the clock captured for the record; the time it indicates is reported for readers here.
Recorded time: 7:18
